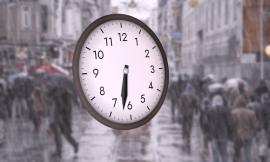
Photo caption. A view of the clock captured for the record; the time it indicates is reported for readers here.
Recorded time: 6:32
